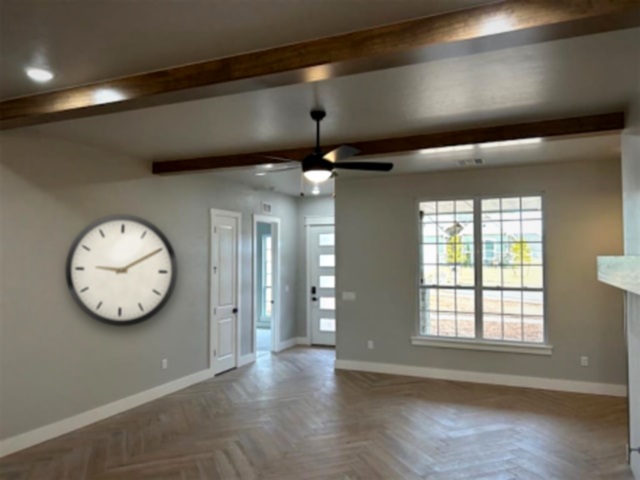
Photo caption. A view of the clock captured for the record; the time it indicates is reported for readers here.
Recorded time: 9:10
